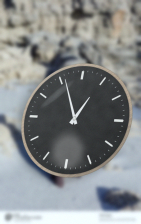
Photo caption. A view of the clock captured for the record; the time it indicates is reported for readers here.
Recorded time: 12:56
